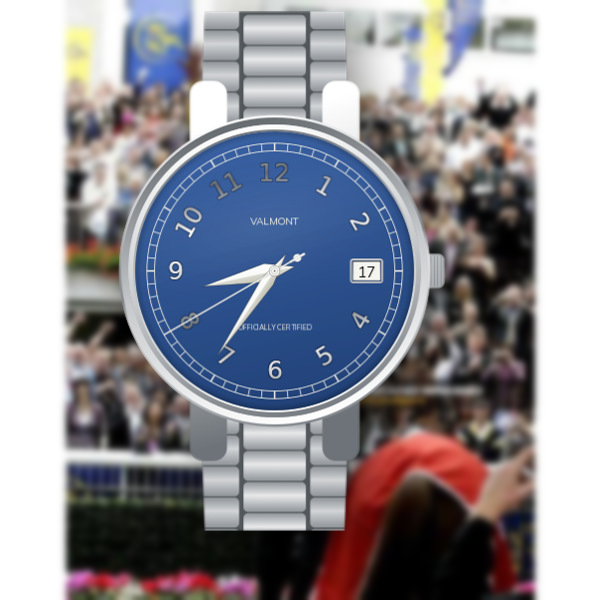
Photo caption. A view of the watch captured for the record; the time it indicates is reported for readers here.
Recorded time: 8:35:40
